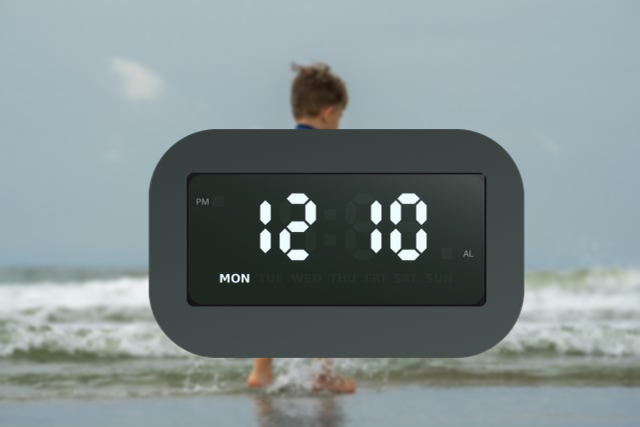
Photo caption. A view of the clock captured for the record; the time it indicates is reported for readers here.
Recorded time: 12:10
